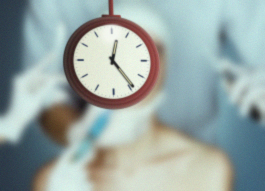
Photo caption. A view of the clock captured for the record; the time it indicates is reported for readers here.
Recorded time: 12:24
